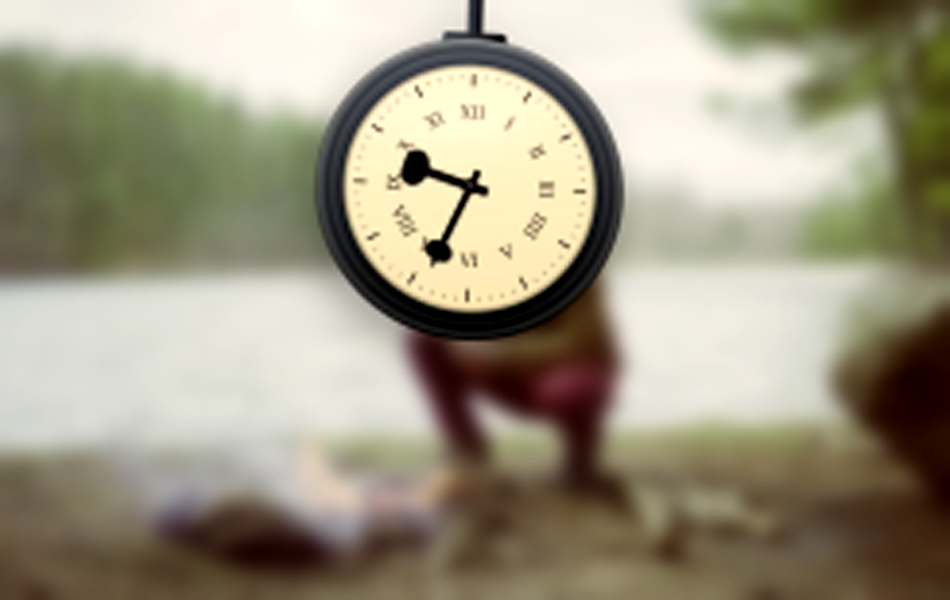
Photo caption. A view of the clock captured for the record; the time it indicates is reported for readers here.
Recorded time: 9:34
